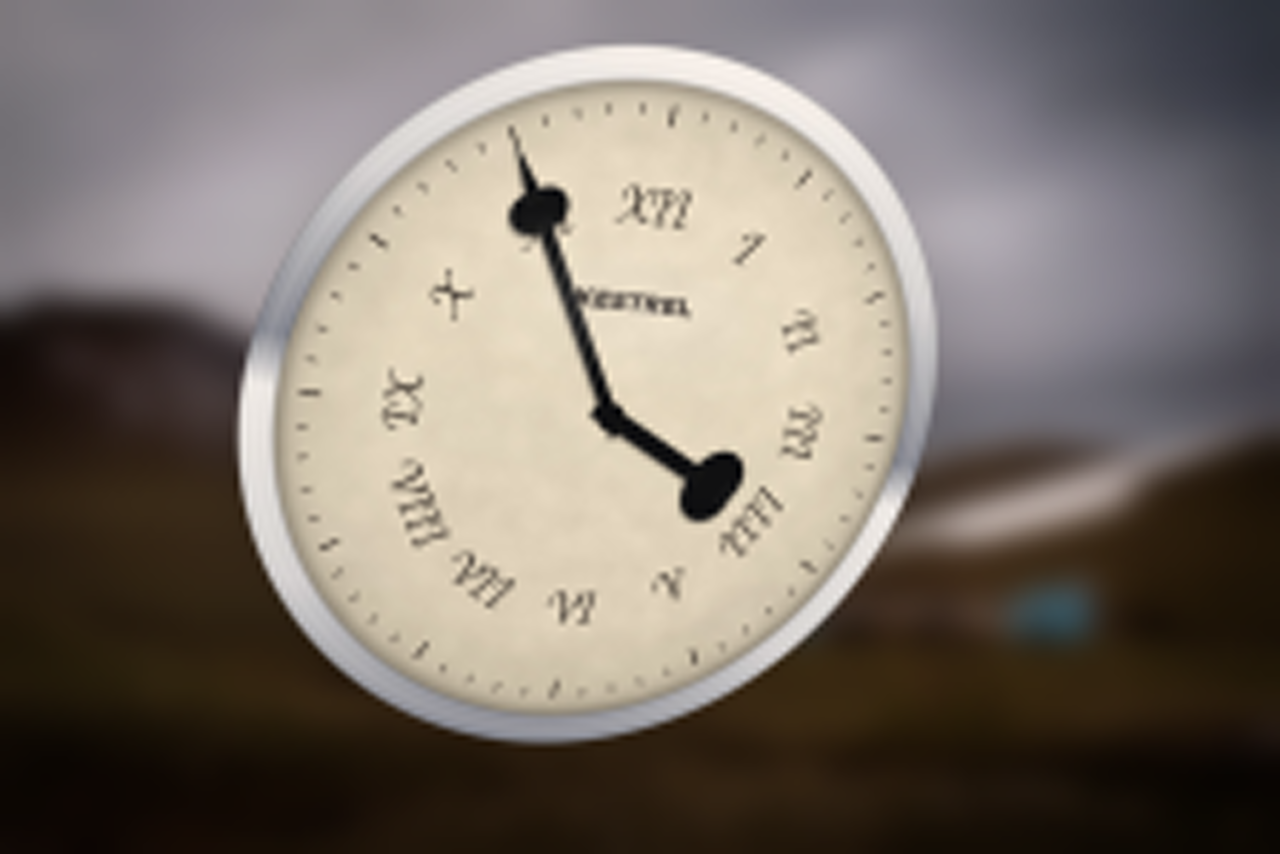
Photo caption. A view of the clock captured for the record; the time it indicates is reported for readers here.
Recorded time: 3:55
